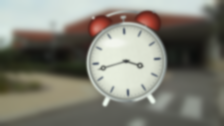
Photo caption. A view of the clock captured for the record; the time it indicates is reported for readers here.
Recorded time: 3:43
